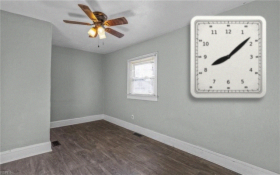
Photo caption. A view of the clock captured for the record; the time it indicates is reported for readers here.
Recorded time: 8:08
